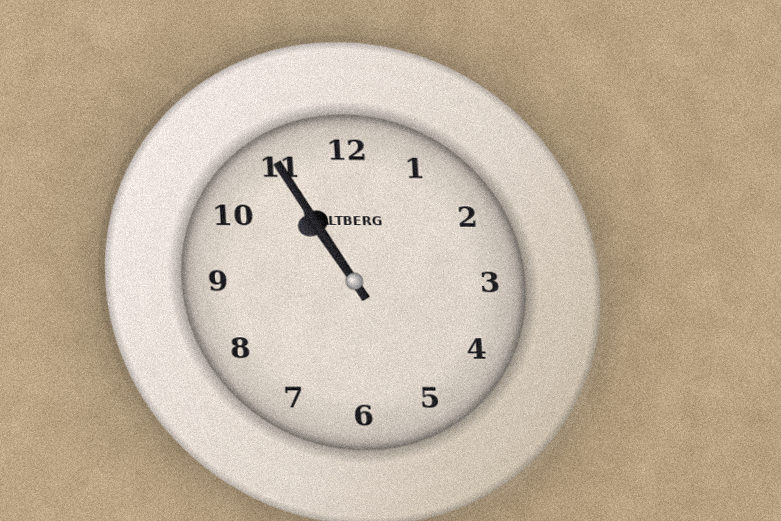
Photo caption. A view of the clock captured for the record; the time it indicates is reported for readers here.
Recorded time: 10:55
